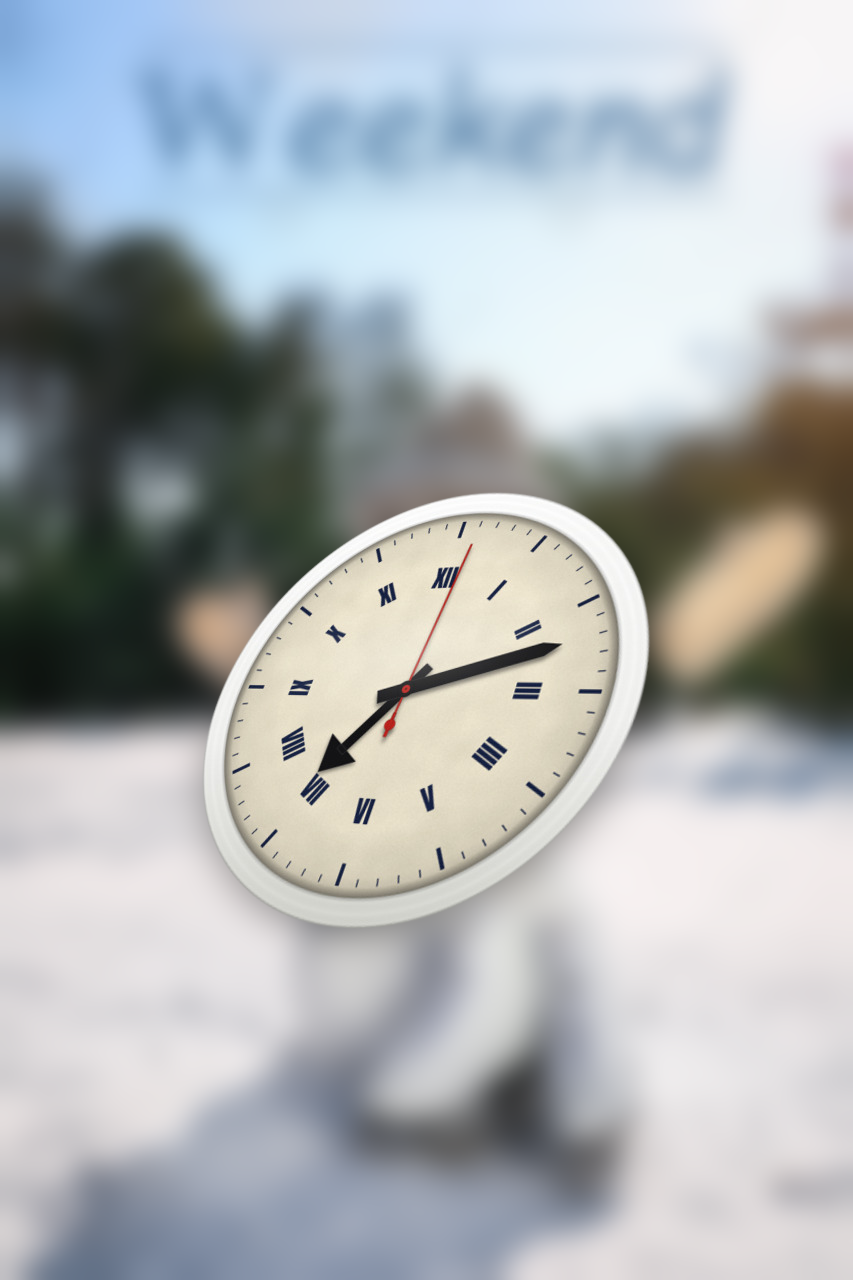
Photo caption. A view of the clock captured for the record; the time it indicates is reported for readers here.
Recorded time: 7:12:01
